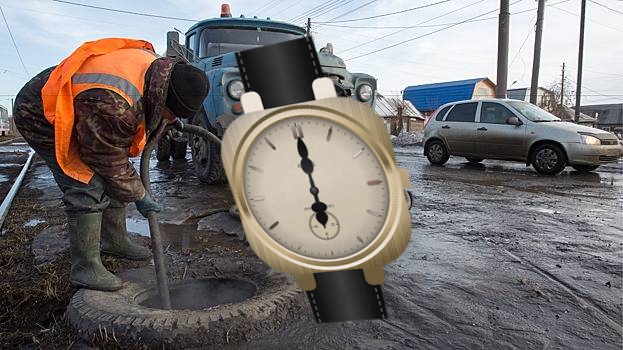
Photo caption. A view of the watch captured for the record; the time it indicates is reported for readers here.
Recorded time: 6:00
